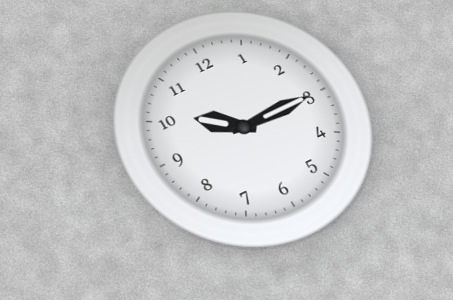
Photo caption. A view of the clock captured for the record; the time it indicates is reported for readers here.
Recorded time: 10:15
